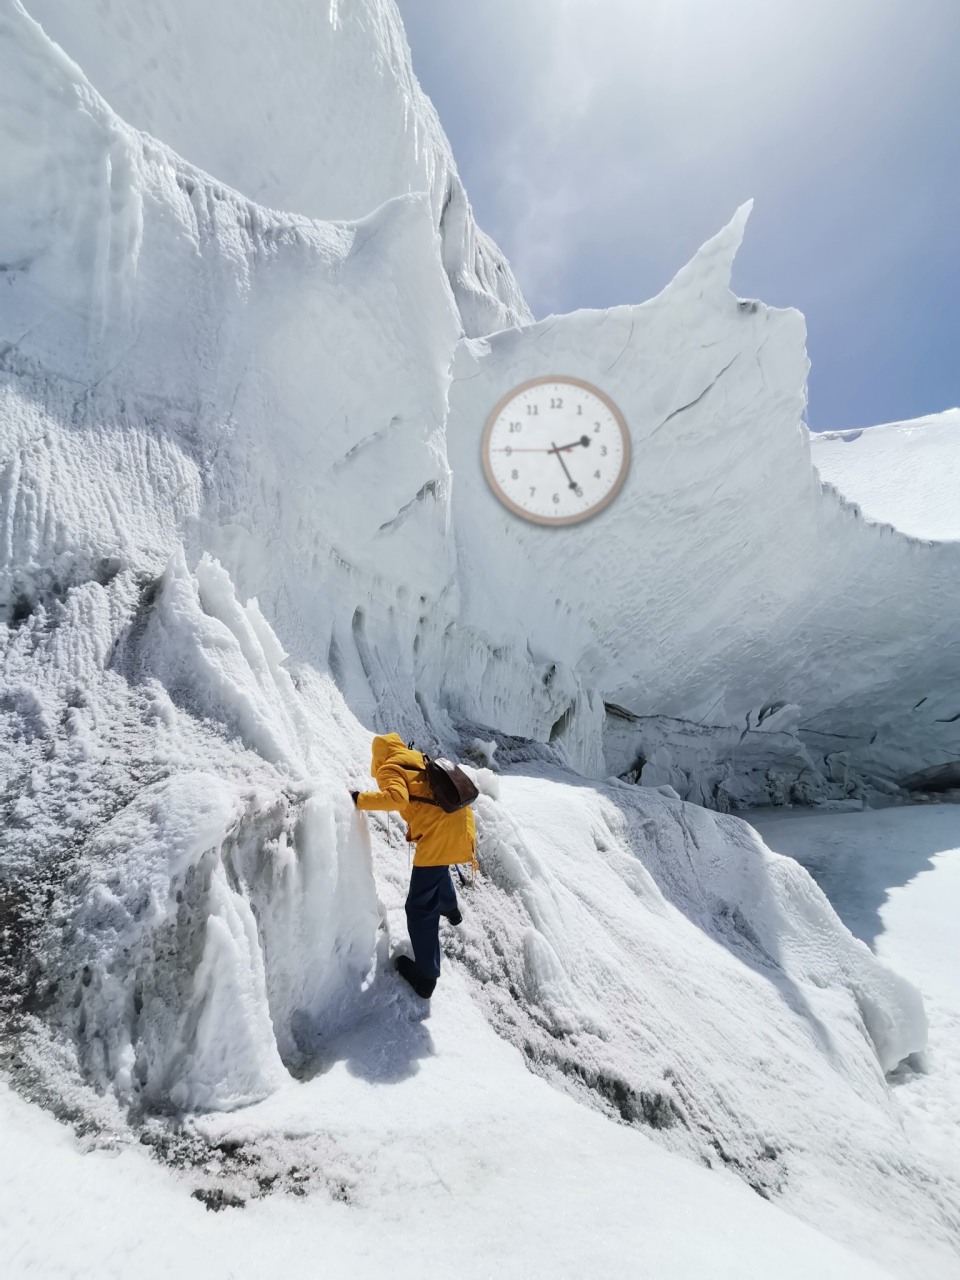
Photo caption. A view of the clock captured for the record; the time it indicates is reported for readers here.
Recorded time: 2:25:45
